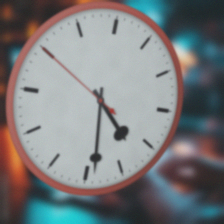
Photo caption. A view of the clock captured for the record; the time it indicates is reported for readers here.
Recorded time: 4:28:50
